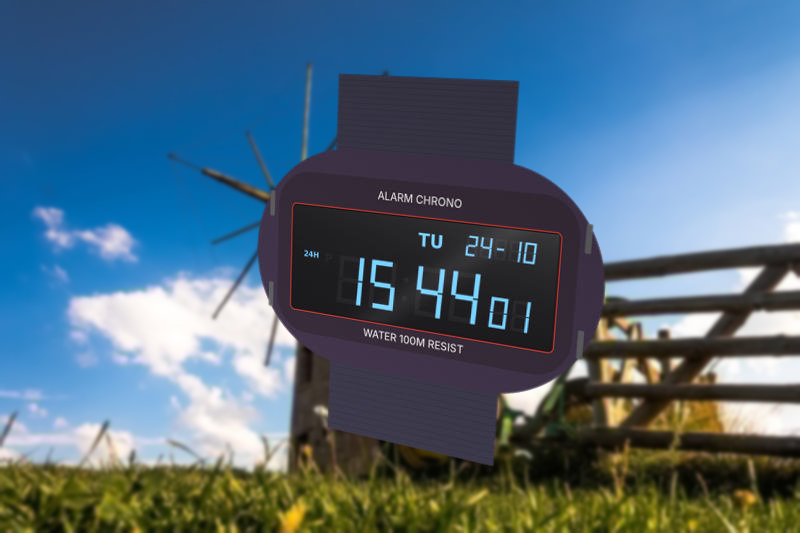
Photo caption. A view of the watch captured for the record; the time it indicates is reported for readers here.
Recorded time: 15:44:01
